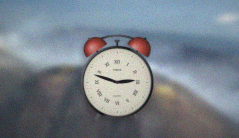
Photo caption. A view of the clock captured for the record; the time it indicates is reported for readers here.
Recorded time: 2:48
